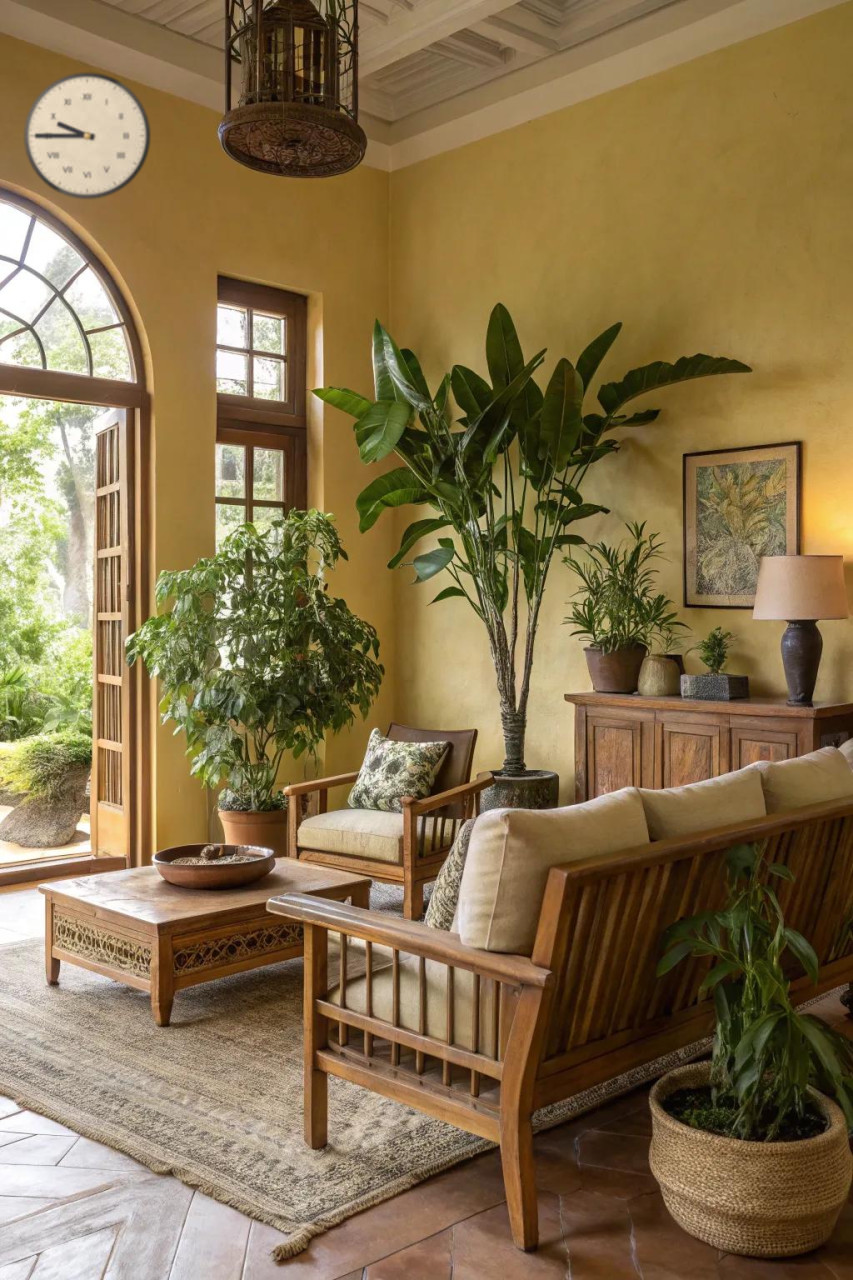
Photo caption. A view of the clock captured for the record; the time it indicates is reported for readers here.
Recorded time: 9:45
